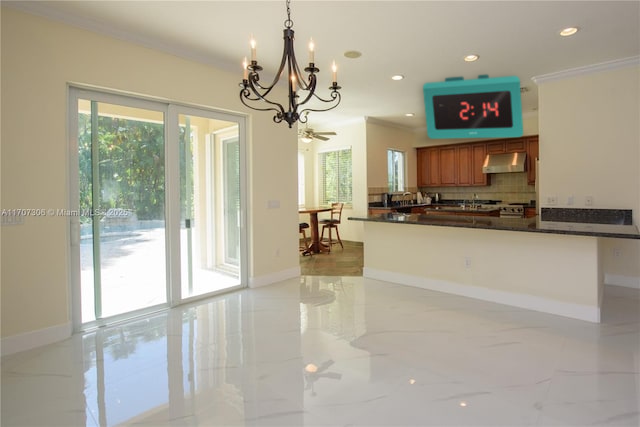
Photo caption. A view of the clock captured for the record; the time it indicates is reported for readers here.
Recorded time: 2:14
